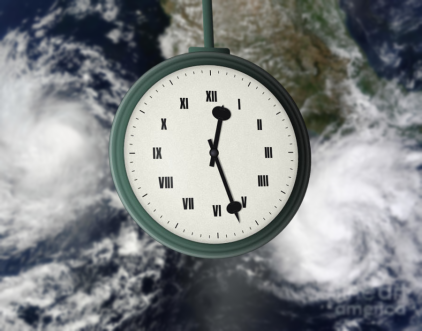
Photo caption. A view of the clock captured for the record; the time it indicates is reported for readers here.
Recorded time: 12:27
